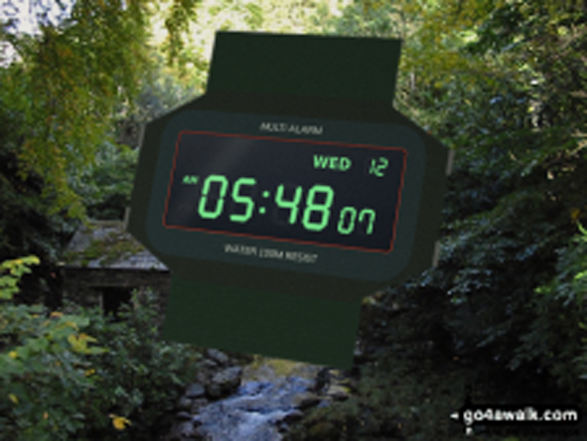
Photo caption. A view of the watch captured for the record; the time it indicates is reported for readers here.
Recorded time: 5:48:07
